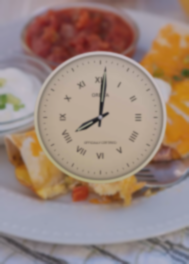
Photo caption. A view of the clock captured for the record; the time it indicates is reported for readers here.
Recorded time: 8:01
